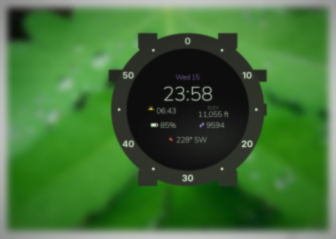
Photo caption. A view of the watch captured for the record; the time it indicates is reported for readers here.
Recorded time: 23:58
